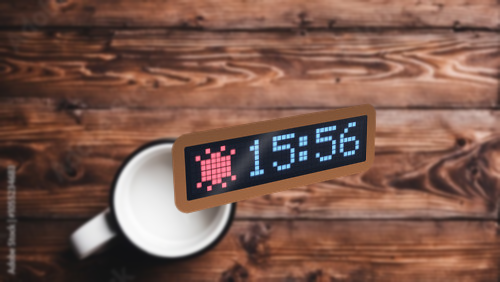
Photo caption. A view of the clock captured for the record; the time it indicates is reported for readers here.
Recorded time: 15:56
